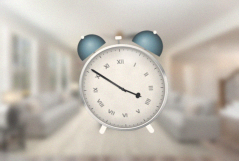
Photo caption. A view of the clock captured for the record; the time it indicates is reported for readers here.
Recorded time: 3:51
